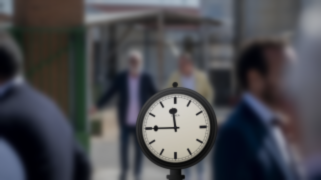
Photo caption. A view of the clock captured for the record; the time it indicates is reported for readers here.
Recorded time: 11:45
